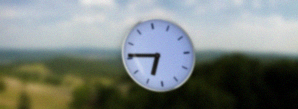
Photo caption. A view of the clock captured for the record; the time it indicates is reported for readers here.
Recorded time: 6:46
